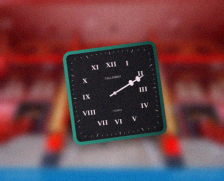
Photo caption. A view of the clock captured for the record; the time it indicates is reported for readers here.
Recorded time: 2:11
